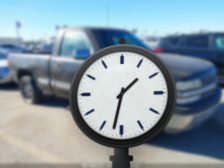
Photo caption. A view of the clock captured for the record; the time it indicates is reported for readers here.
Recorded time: 1:32
